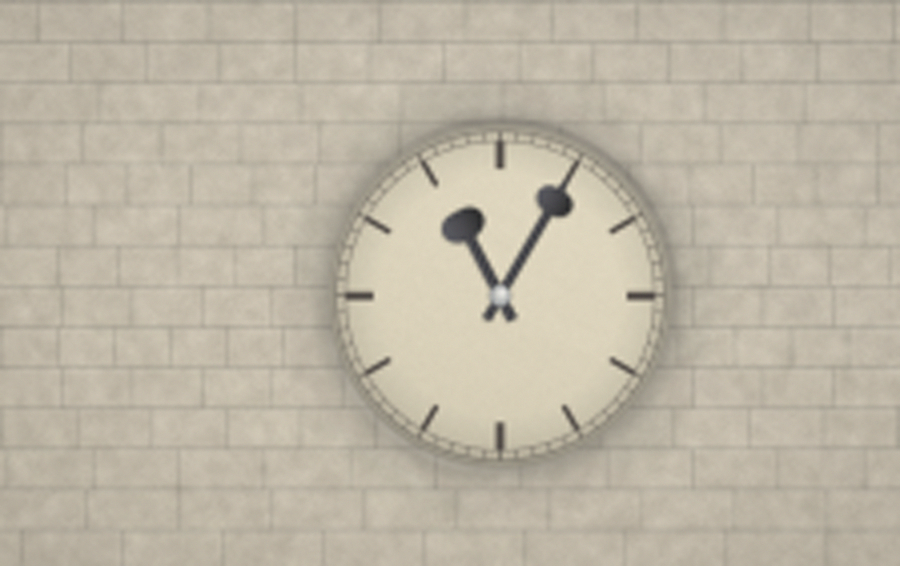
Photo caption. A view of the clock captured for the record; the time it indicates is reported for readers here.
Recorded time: 11:05
